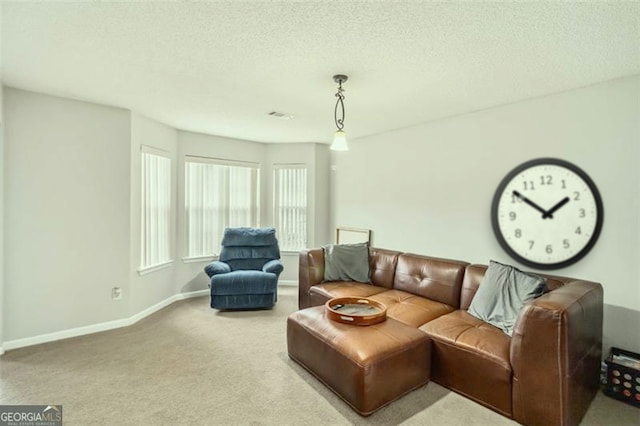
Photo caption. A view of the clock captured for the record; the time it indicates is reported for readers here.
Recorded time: 1:51
